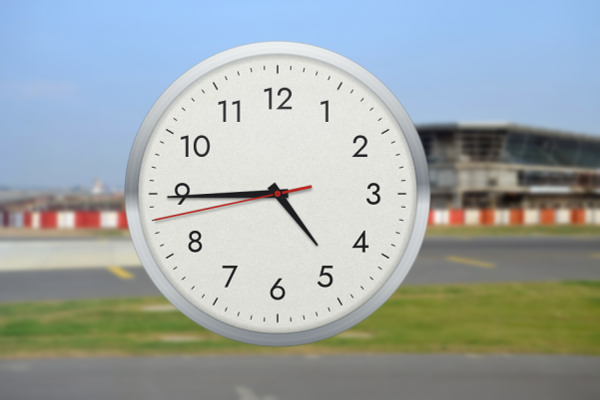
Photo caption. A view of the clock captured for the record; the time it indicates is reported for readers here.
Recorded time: 4:44:43
